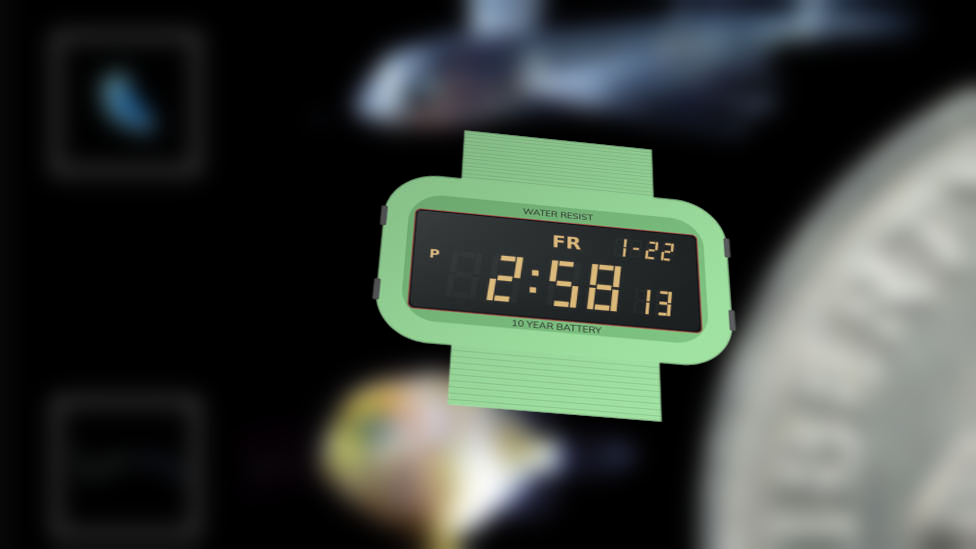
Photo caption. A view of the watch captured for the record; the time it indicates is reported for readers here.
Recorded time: 2:58:13
